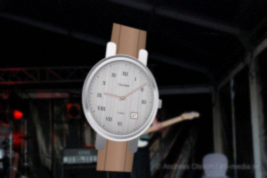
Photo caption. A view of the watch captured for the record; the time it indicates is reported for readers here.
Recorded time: 9:09
